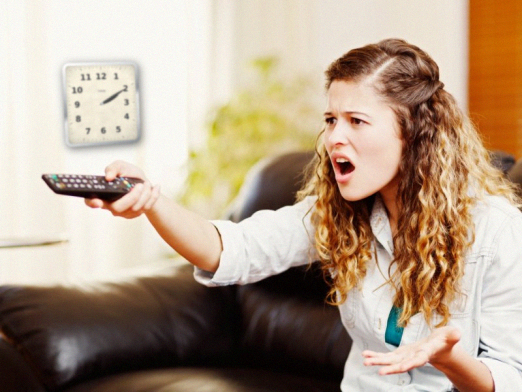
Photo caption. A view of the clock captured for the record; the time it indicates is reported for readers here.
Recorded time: 2:10
